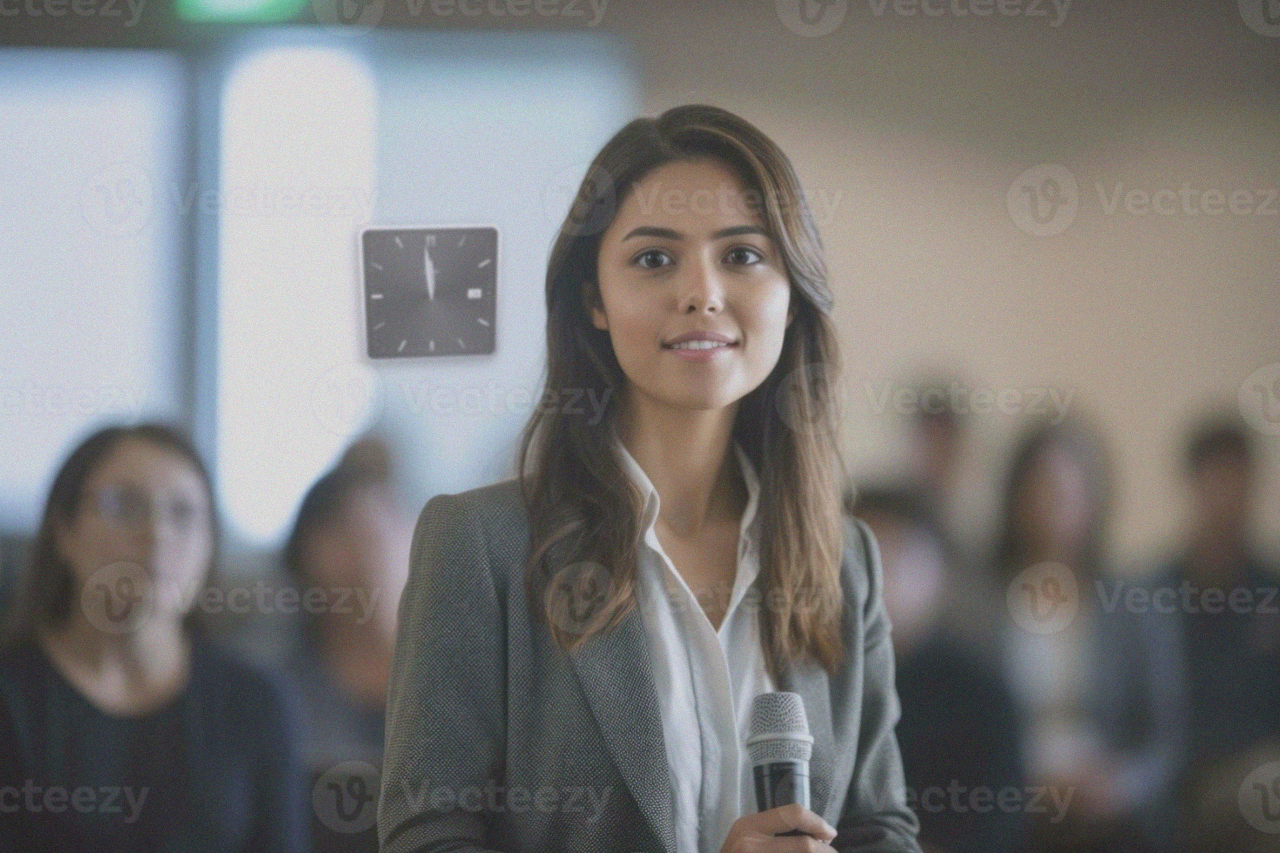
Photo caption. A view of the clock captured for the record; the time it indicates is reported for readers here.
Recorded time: 11:59
